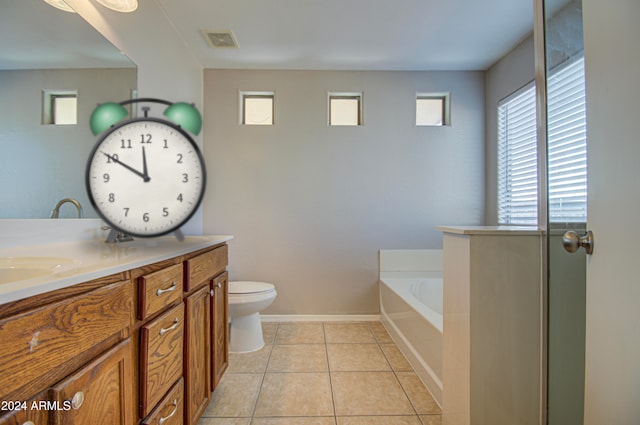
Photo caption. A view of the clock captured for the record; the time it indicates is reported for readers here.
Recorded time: 11:50
